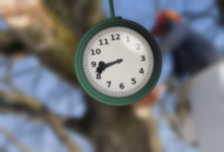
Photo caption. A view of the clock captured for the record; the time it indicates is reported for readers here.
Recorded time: 8:42
